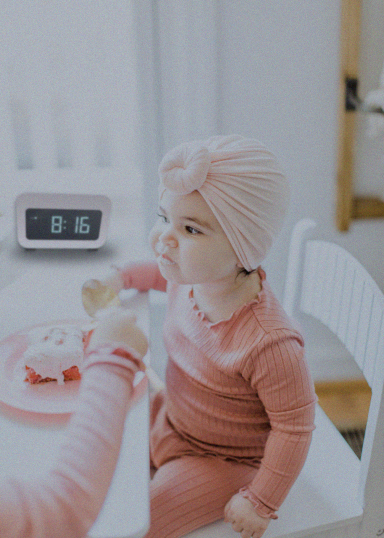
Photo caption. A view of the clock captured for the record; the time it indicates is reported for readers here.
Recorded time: 8:16
